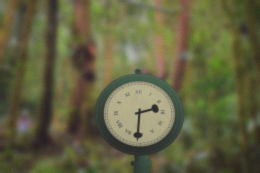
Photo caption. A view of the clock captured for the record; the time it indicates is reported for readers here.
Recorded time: 2:31
